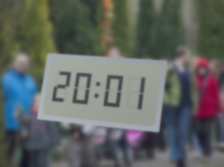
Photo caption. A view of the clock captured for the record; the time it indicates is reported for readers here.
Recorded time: 20:01
